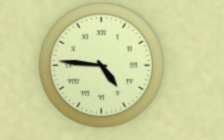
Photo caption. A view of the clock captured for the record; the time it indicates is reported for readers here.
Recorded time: 4:46
